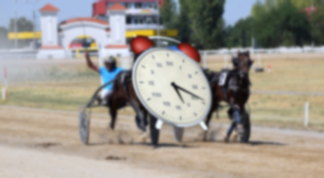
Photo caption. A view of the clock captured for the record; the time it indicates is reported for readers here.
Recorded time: 5:19
